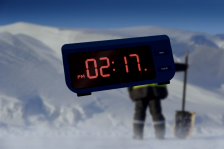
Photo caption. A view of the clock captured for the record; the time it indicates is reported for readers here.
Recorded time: 2:17
